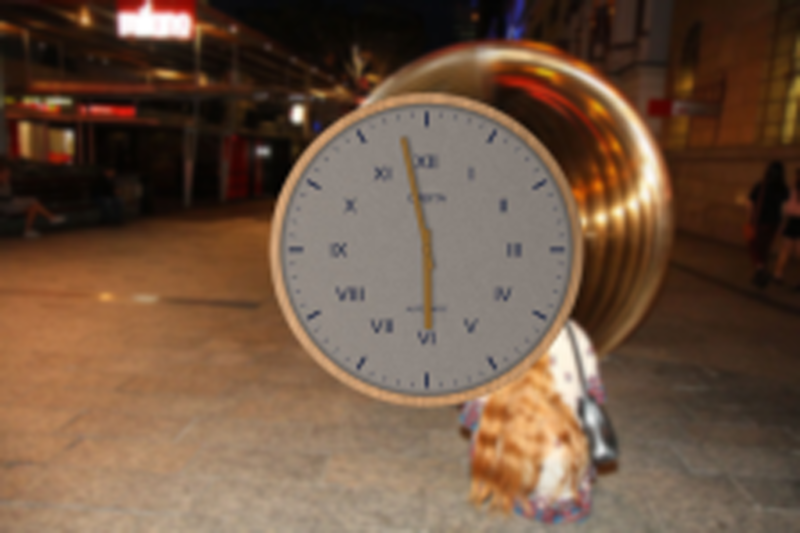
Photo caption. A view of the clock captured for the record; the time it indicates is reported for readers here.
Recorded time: 5:58
